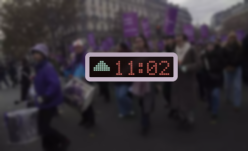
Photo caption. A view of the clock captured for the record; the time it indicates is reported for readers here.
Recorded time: 11:02
